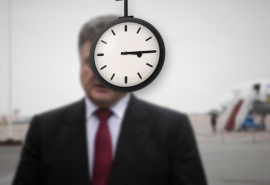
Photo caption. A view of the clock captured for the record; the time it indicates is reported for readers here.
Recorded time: 3:15
